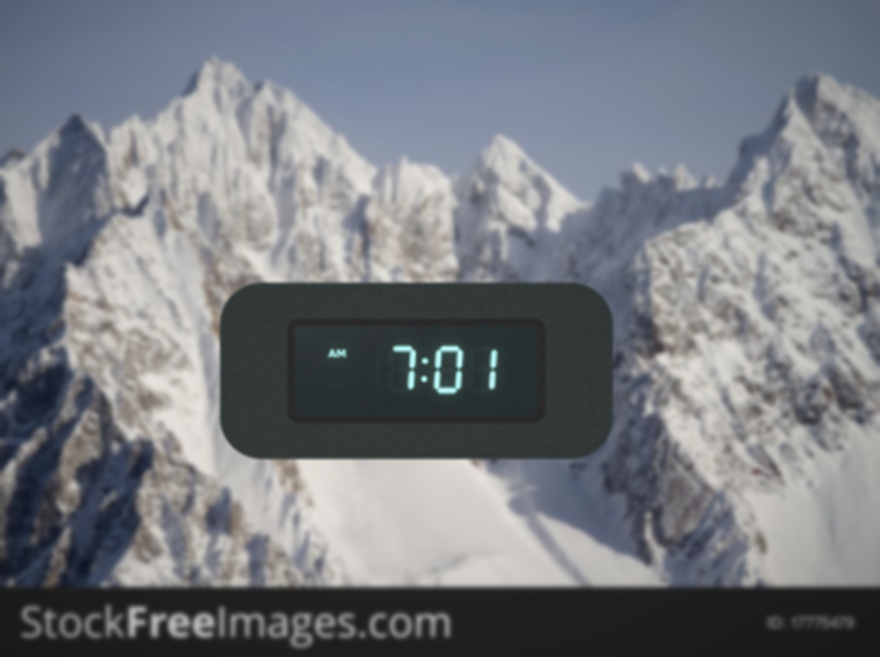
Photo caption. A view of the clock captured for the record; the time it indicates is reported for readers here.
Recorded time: 7:01
